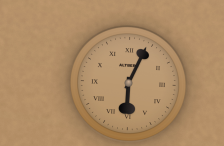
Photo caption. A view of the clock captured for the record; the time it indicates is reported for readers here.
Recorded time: 6:04
